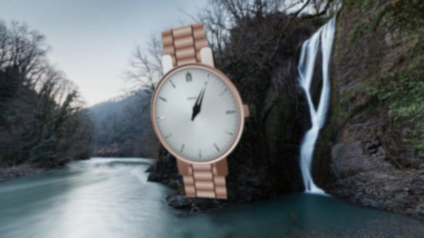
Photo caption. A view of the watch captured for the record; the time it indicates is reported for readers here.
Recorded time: 1:05
